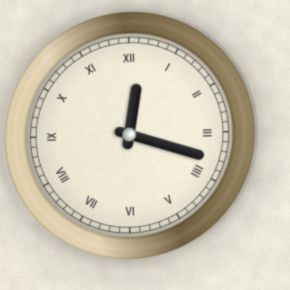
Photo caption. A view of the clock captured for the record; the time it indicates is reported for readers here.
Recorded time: 12:18
